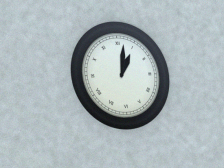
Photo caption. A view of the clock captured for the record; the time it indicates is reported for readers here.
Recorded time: 1:02
